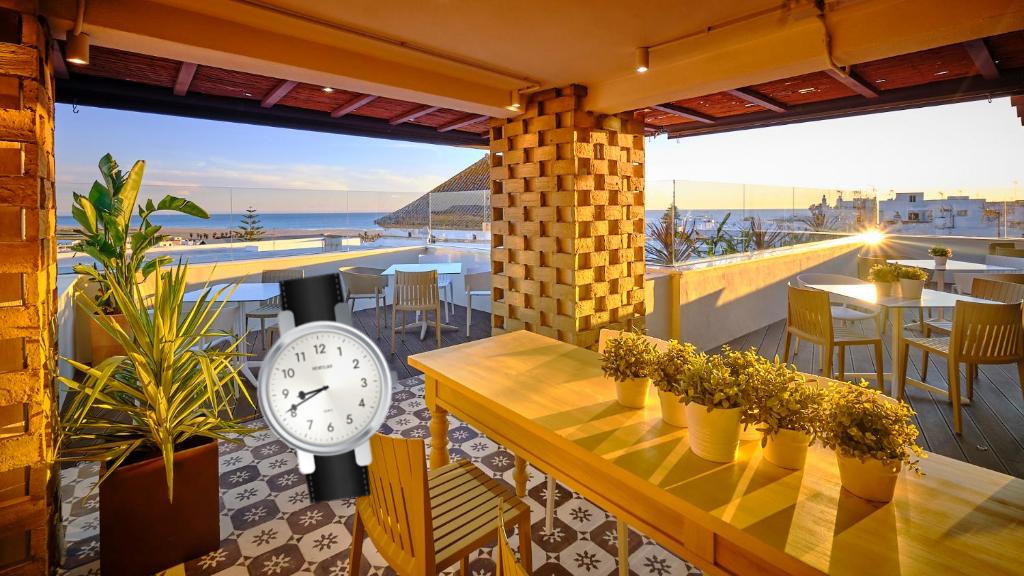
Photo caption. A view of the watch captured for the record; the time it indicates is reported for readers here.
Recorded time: 8:41
